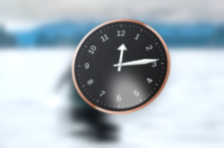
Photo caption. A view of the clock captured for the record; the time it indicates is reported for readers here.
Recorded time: 12:14
